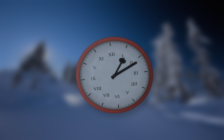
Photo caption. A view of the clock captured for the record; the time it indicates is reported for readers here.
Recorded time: 1:11
